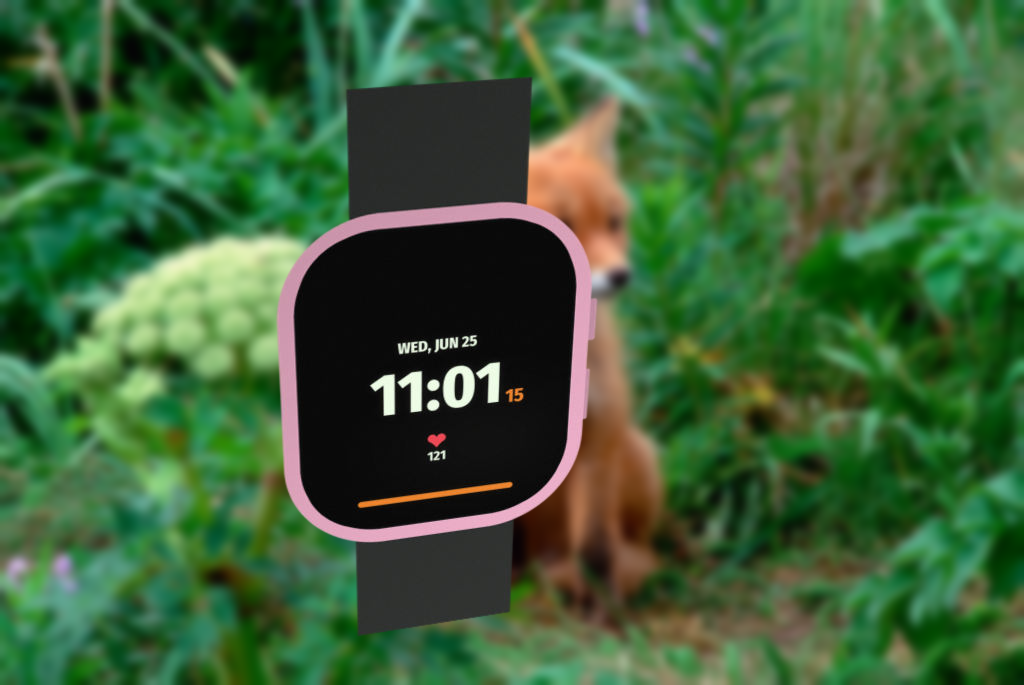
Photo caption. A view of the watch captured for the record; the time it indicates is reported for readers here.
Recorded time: 11:01:15
